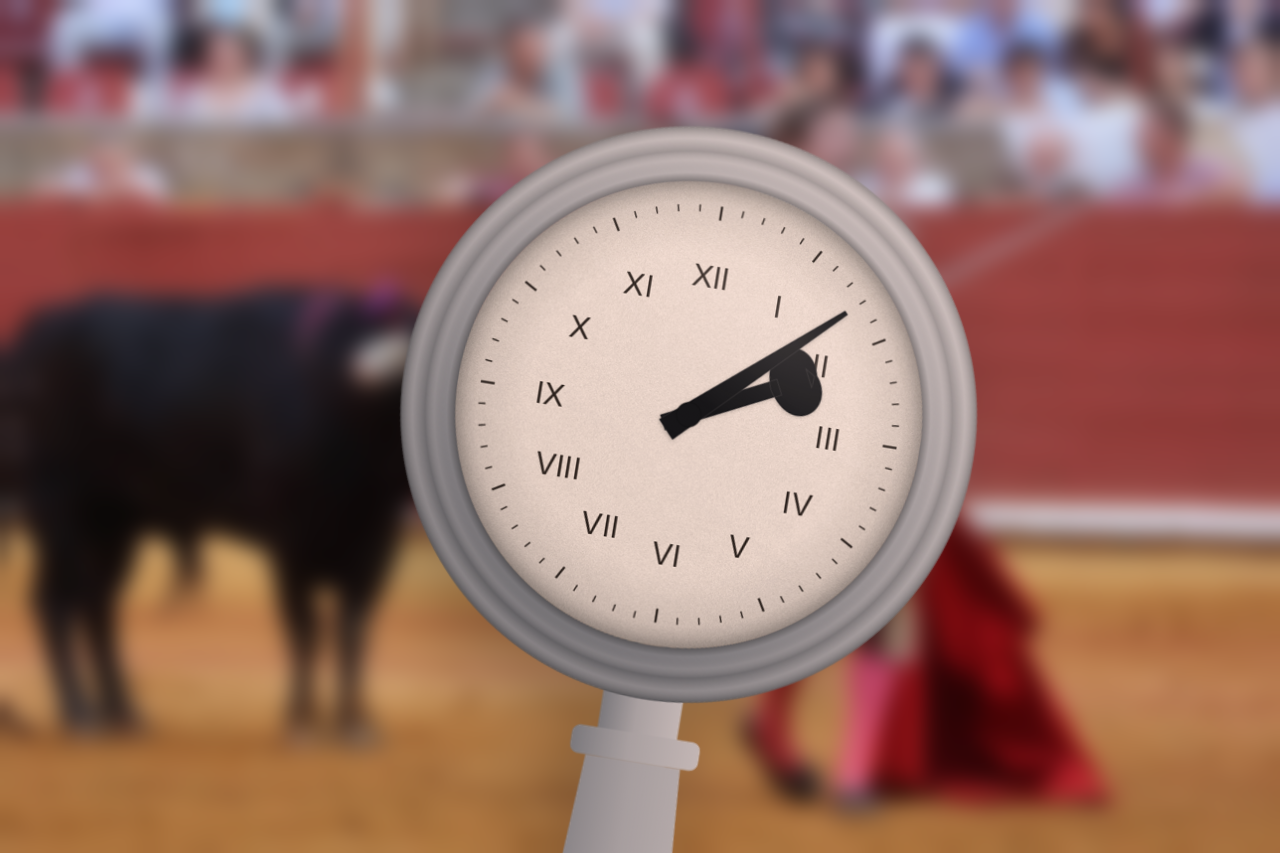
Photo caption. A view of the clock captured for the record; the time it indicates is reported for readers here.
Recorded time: 2:08
